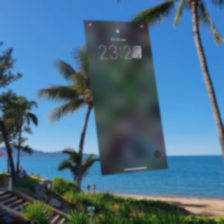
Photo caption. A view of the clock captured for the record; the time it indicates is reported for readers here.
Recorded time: 23:23
